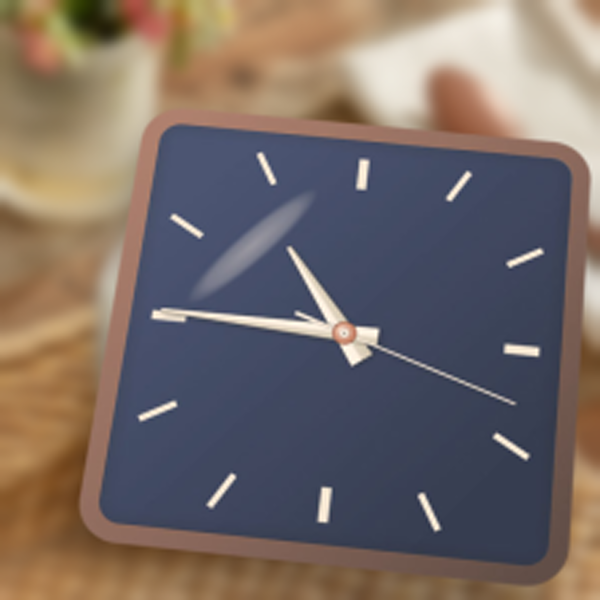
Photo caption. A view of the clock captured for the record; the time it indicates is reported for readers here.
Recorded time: 10:45:18
